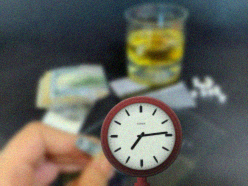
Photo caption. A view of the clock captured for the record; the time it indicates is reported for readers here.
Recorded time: 7:14
